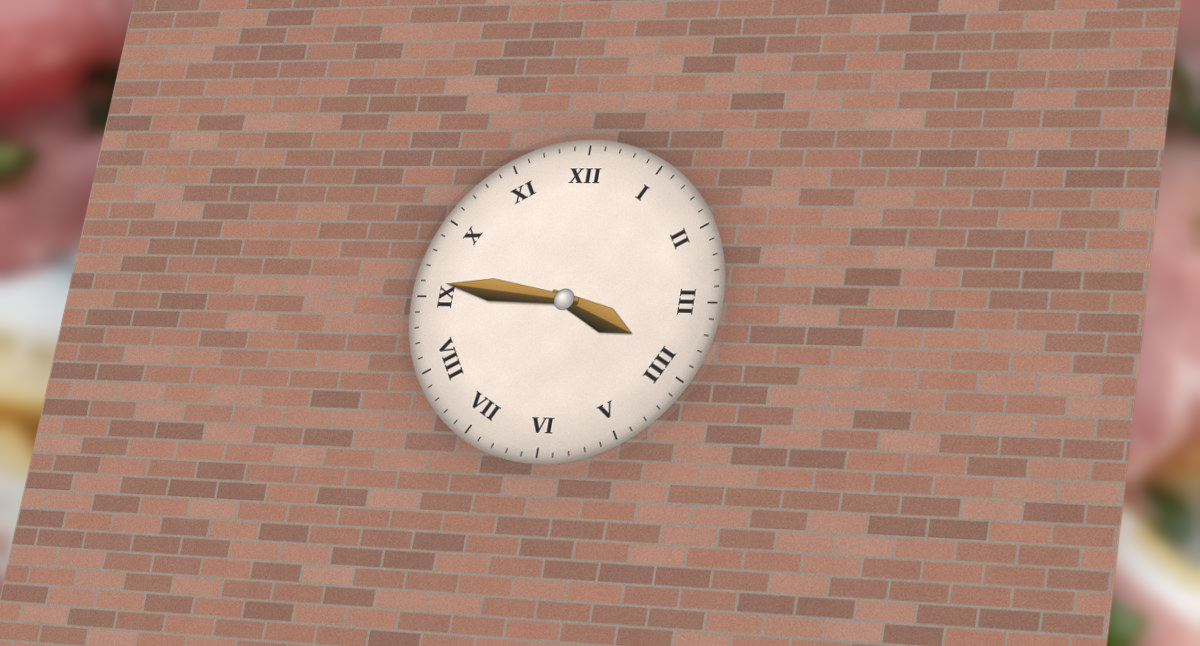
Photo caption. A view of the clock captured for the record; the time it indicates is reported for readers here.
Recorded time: 3:46
